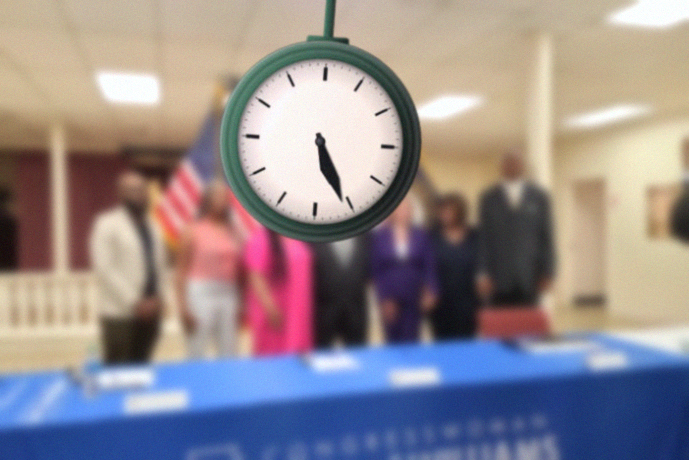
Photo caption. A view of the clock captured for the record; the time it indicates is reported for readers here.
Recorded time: 5:26
